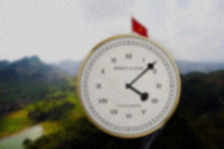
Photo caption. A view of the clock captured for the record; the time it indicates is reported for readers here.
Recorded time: 4:08
